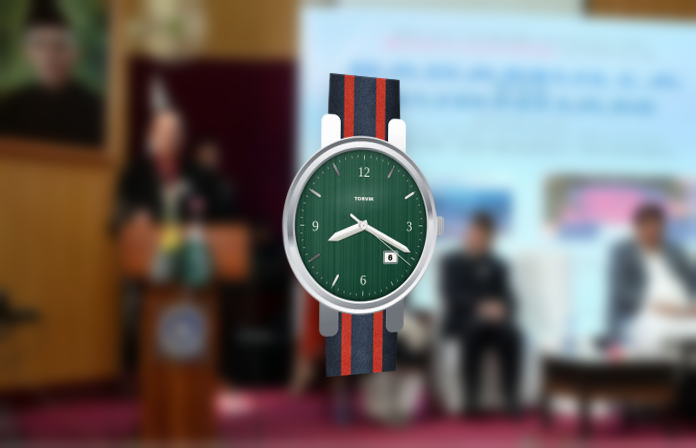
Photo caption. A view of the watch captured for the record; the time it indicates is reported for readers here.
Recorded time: 8:19:21
